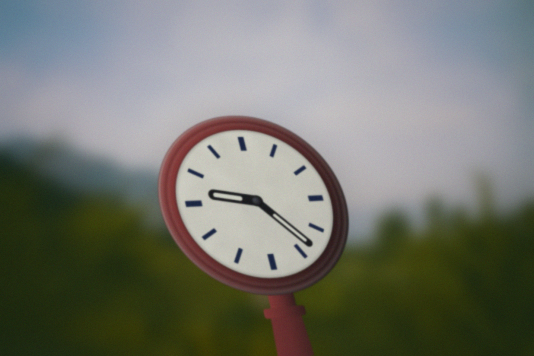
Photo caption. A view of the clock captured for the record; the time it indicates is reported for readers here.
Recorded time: 9:23
